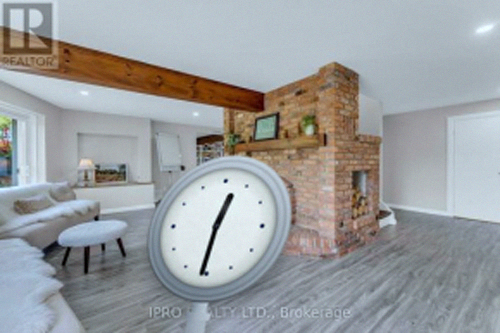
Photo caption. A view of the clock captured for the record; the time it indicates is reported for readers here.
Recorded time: 12:31
